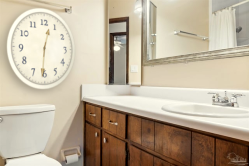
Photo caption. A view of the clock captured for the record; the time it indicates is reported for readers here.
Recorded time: 12:31
